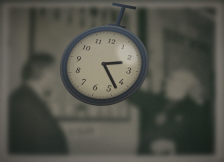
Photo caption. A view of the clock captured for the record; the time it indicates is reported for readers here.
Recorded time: 2:23
